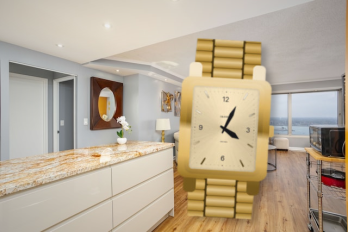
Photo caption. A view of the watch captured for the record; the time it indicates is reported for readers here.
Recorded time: 4:04
